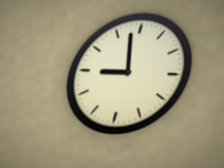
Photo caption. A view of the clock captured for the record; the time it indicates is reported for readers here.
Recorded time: 8:58
